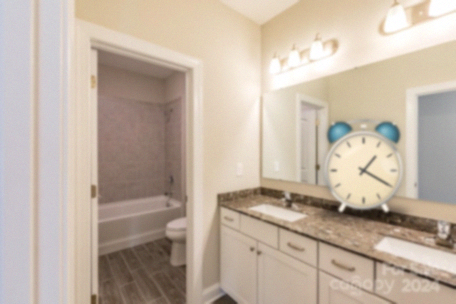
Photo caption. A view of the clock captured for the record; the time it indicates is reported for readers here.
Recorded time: 1:20
